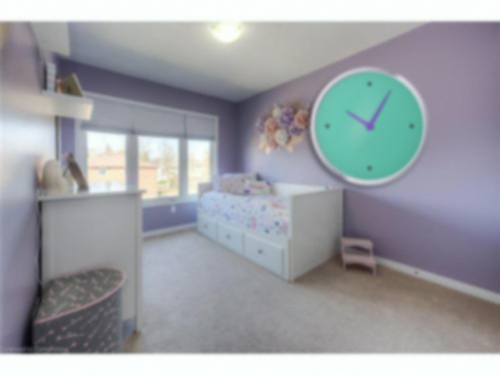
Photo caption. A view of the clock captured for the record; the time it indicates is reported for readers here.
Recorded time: 10:05
